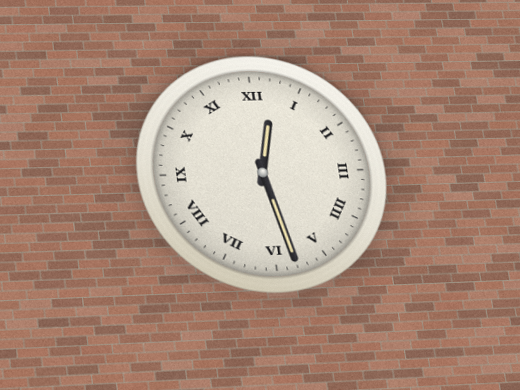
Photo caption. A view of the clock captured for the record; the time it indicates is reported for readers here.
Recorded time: 12:28
